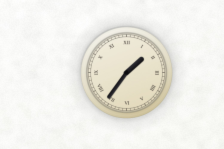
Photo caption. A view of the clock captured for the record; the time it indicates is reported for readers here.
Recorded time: 1:36
